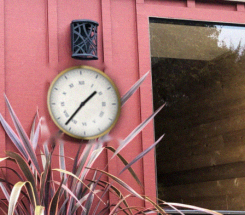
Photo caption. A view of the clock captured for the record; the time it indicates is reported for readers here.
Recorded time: 1:37
